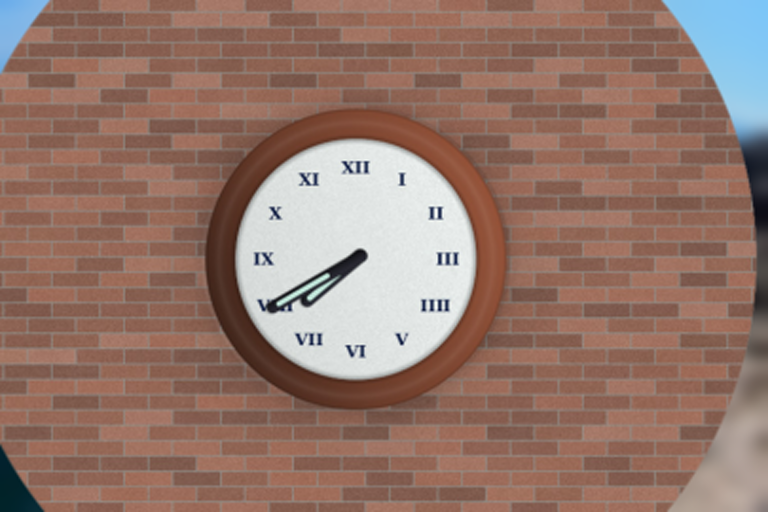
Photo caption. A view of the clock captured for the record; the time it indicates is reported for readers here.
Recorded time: 7:40
